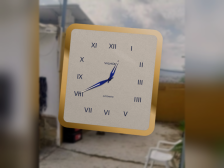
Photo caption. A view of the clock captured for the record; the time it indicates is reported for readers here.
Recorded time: 12:40
